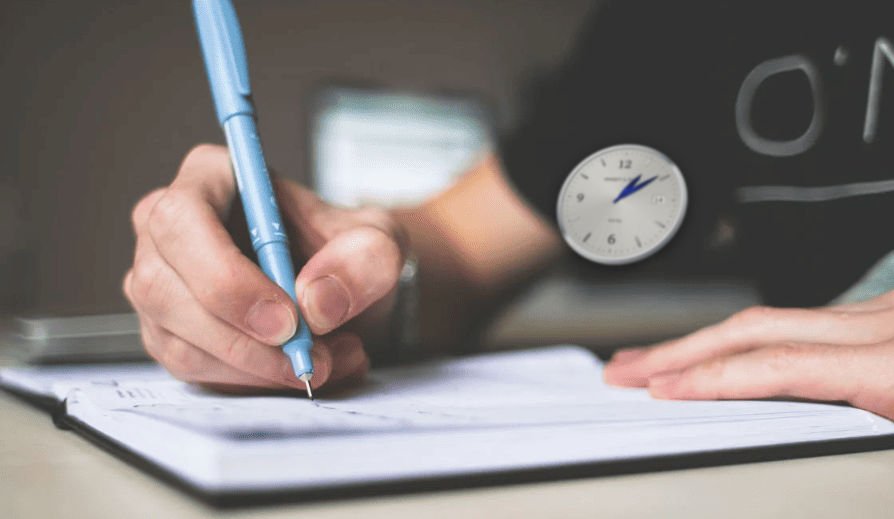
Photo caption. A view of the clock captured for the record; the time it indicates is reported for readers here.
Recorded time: 1:09
